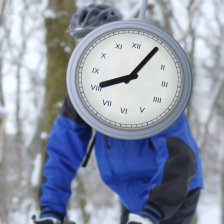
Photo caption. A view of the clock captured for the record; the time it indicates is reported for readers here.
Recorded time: 8:05
